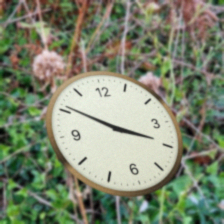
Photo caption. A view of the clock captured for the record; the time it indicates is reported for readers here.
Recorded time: 3:51
